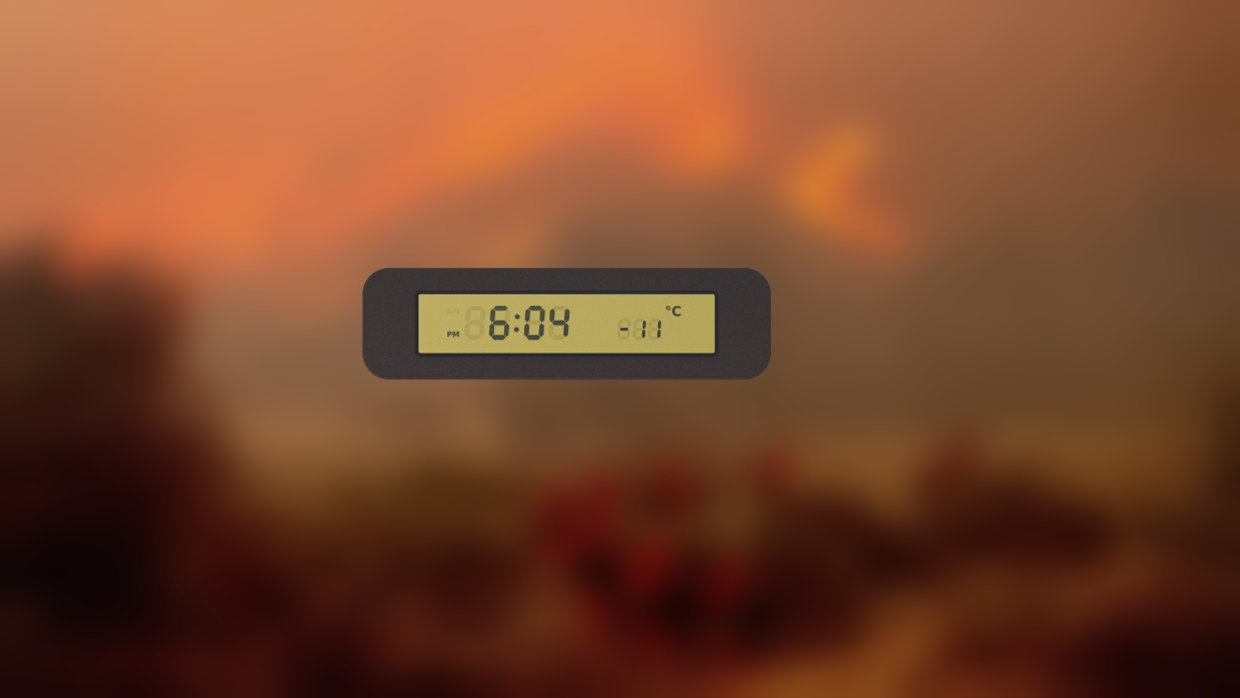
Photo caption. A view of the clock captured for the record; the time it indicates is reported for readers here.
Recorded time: 6:04
